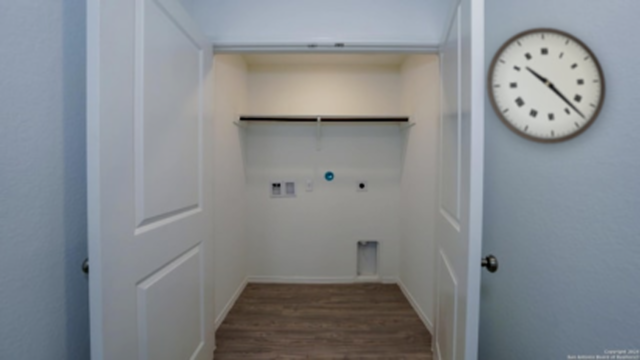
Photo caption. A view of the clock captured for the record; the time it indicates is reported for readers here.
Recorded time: 10:23
